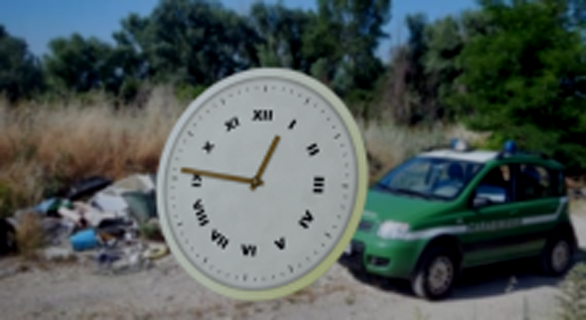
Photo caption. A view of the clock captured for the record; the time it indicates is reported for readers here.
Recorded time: 12:46
